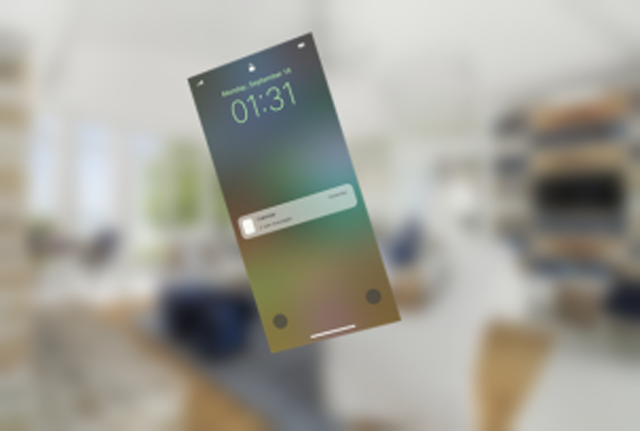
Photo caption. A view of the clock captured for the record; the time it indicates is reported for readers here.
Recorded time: 1:31
